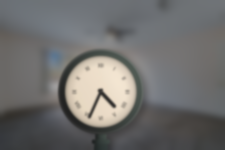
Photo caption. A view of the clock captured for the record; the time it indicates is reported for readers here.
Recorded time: 4:34
